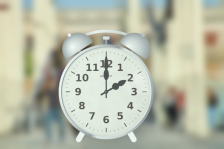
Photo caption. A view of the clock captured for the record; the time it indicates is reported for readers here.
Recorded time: 2:00
